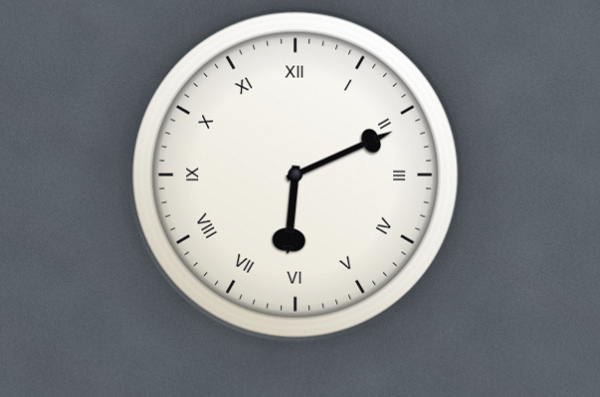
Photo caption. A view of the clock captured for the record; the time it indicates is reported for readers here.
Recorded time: 6:11
